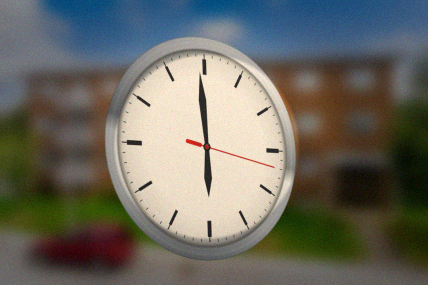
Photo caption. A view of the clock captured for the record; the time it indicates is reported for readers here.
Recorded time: 5:59:17
